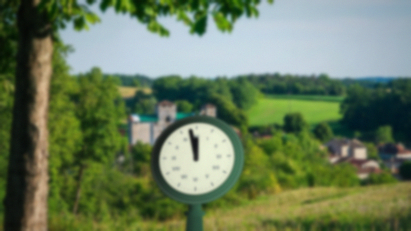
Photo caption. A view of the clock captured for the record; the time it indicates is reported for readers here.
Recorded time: 11:58
